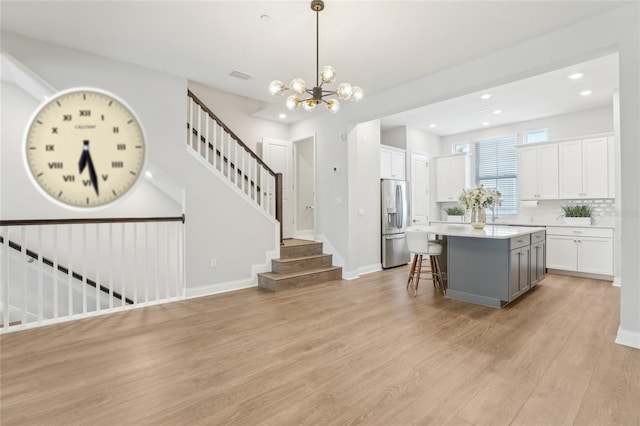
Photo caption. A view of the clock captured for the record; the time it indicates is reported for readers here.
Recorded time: 6:28
